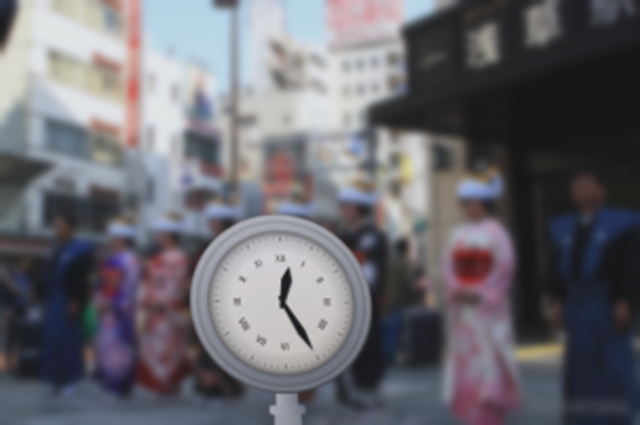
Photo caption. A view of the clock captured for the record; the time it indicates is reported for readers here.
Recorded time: 12:25
